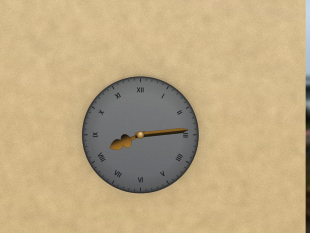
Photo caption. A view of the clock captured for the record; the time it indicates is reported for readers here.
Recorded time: 8:14
